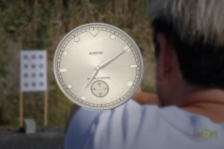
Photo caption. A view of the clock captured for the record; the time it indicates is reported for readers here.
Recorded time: 7:10
